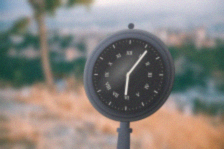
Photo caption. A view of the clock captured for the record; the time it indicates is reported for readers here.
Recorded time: 6:06
